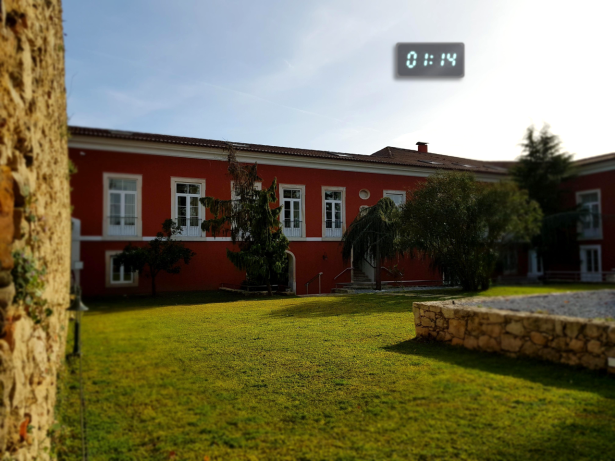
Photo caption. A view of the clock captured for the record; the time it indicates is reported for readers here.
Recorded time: 1:14
